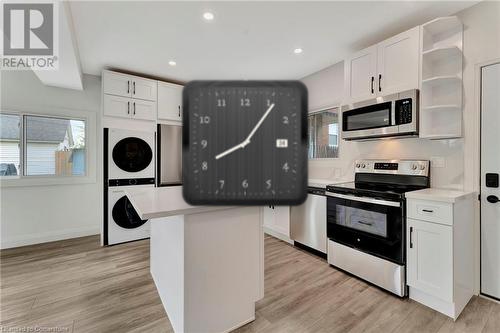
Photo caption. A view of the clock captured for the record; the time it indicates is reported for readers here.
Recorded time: 8:06
